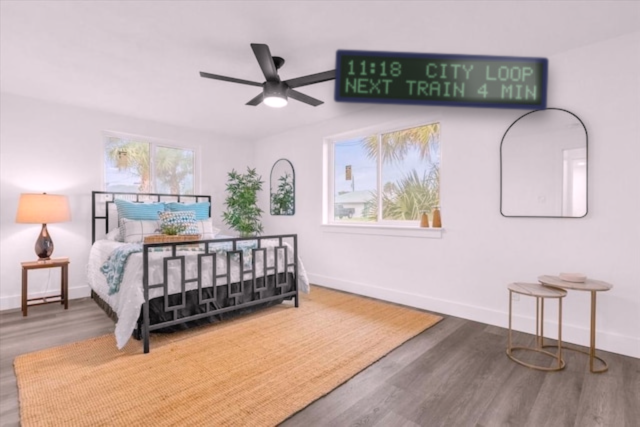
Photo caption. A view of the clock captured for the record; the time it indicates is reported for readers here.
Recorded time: 11:18
